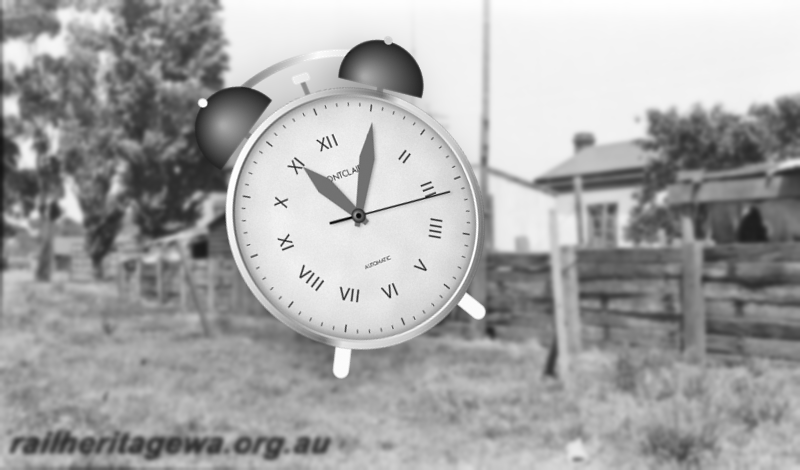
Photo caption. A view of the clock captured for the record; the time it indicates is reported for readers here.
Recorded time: 11:05:16
